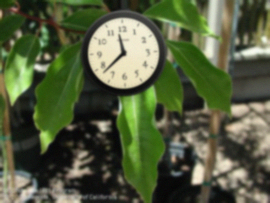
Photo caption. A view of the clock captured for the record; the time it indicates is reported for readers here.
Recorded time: 11:38
